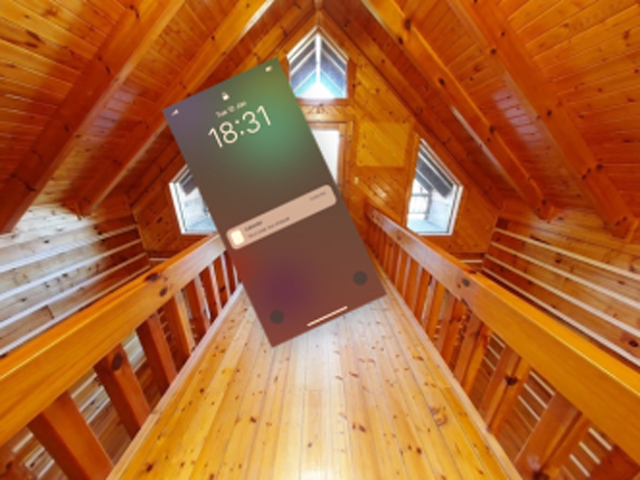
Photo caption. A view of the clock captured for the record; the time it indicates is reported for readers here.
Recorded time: 18:31
